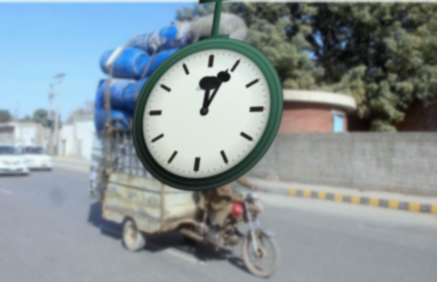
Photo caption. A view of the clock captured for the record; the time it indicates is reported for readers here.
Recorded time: 12:04
